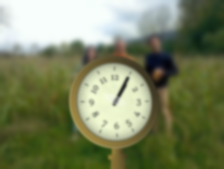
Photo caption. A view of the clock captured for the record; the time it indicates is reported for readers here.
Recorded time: 1:05
